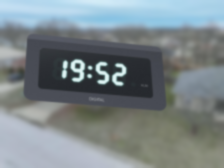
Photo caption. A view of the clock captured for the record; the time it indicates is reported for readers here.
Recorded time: 19:52
